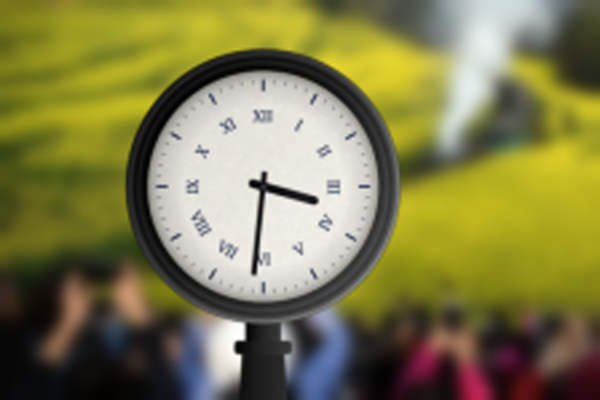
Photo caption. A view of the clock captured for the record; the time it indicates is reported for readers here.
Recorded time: 3:31
